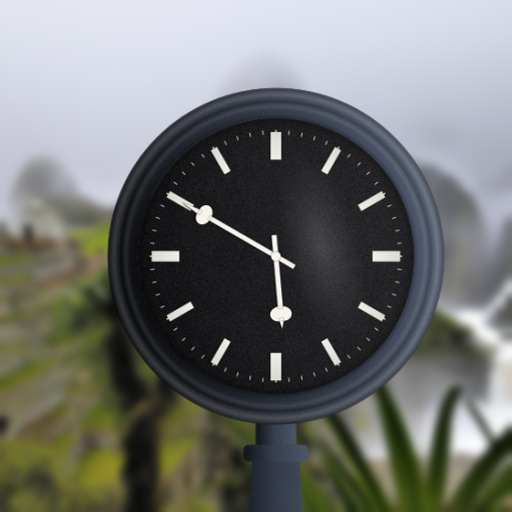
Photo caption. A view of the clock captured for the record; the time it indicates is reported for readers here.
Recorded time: 5:50
